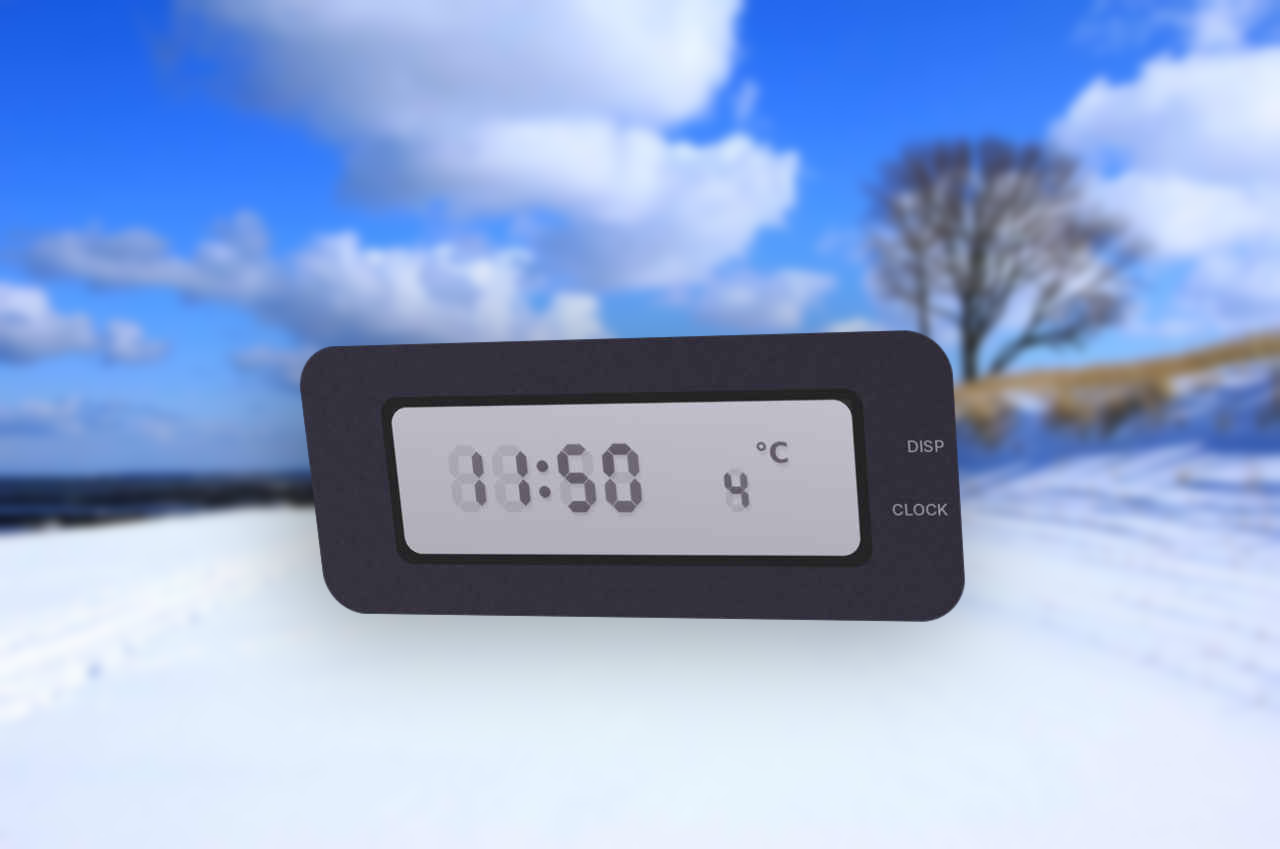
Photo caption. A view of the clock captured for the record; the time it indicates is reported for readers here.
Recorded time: 11:50
